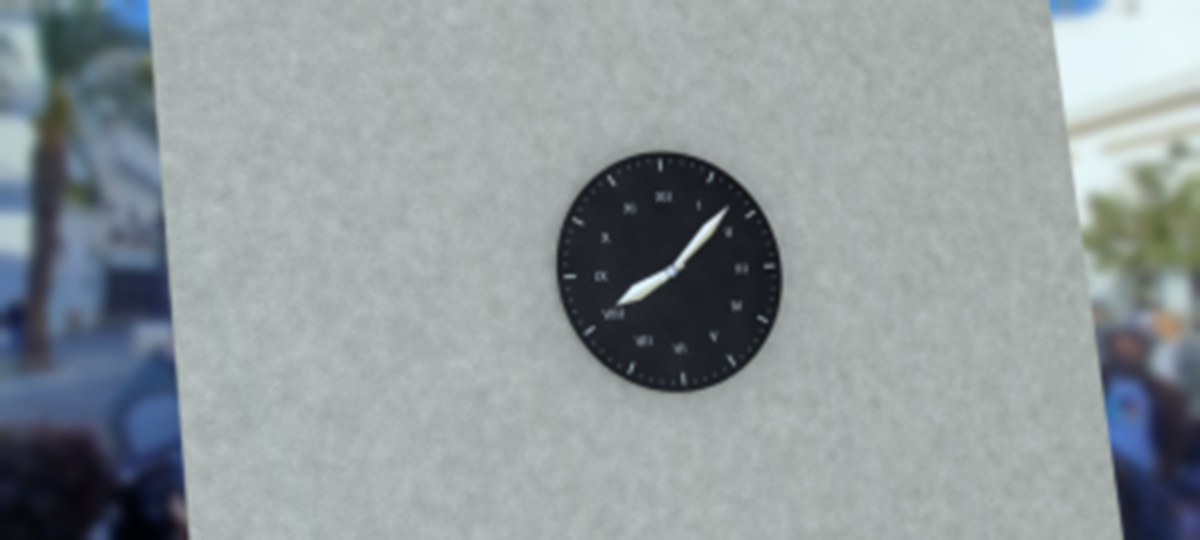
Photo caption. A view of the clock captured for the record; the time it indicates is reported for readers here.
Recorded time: 8:08
